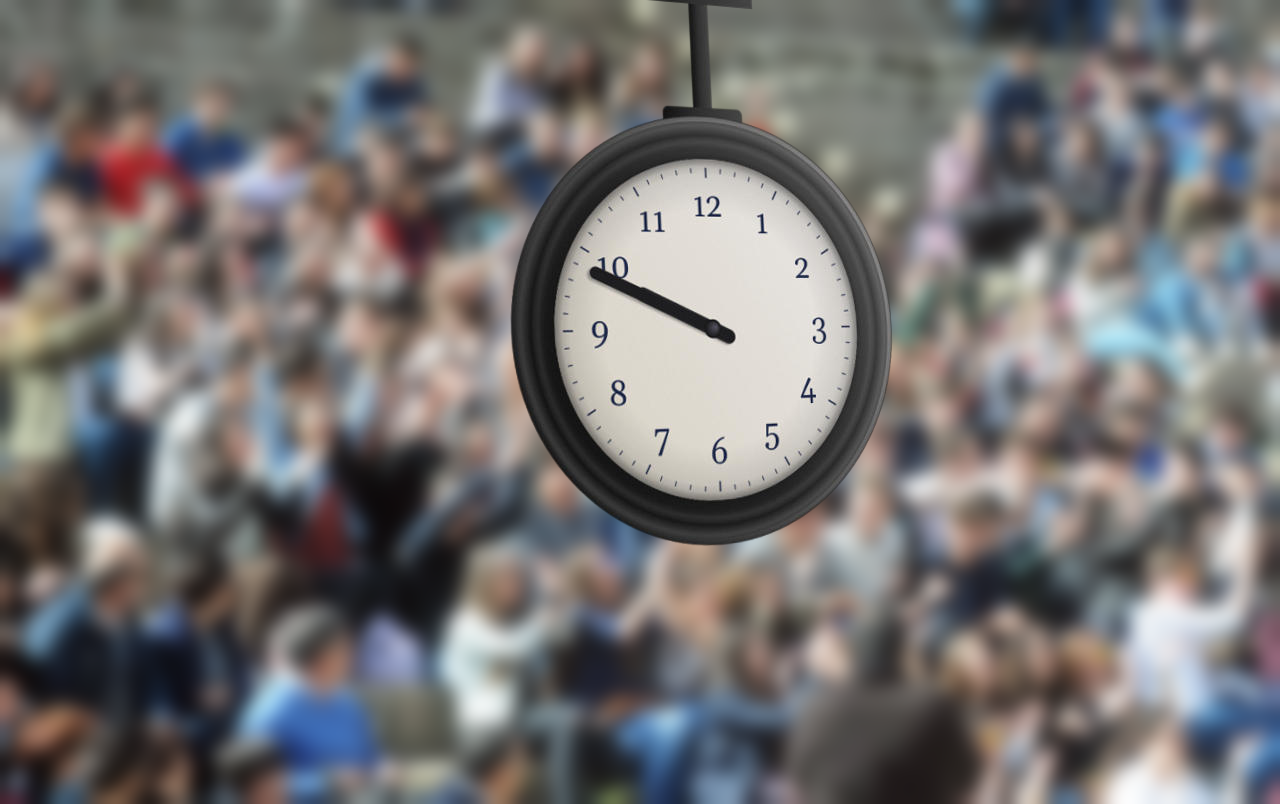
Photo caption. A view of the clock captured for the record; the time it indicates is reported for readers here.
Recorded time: 9:49
